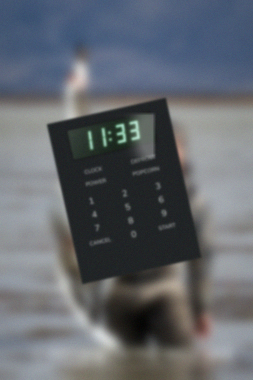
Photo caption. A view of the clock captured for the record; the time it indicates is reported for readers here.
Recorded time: 11:33
